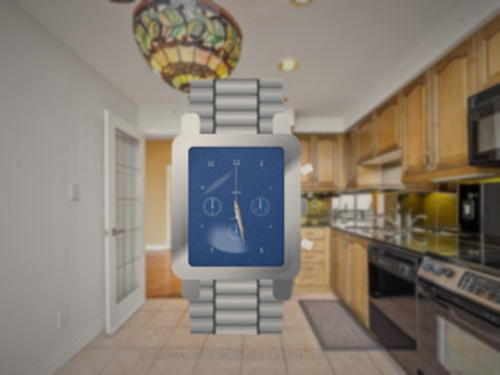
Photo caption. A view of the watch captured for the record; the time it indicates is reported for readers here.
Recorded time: 5:28
